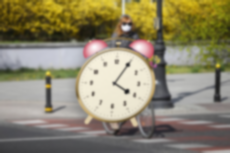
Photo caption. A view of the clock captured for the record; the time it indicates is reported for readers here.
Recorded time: 4:05
